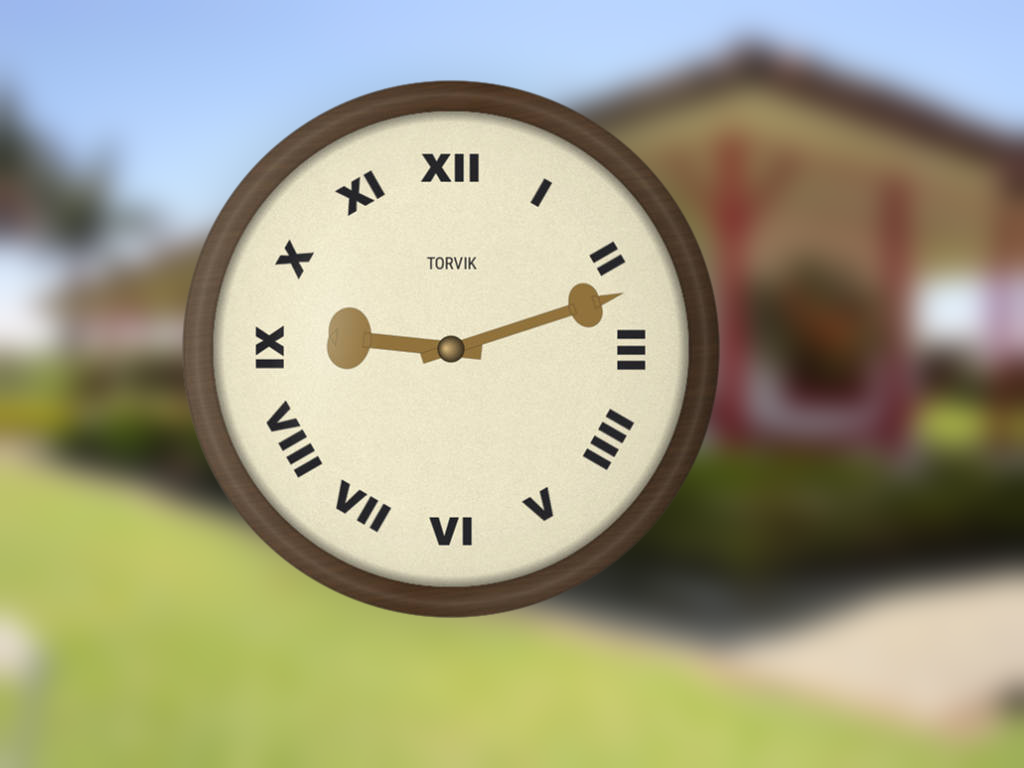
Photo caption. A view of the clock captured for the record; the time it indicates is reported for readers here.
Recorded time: 9:12
